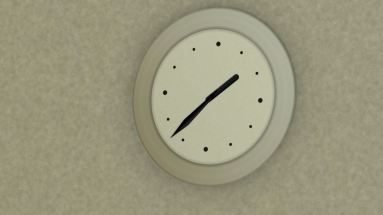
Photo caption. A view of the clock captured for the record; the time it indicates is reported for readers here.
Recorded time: 1:37
